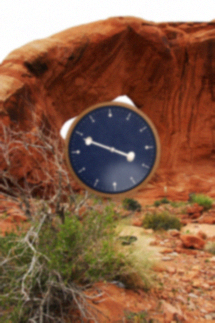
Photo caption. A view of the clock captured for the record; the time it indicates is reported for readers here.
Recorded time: 3:49
